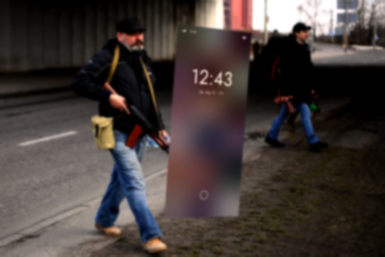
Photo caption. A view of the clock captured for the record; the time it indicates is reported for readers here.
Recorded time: 12:43
